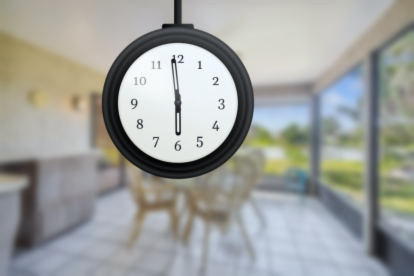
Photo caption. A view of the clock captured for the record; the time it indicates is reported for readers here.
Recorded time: 5:59
